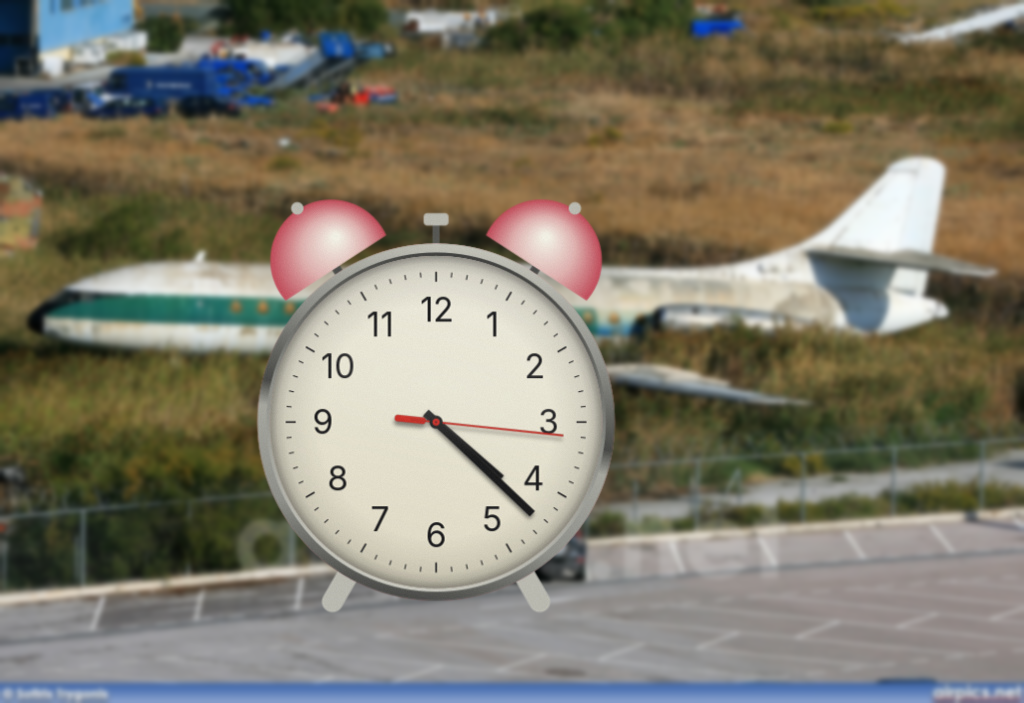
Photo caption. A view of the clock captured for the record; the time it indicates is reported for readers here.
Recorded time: 4:22:16
